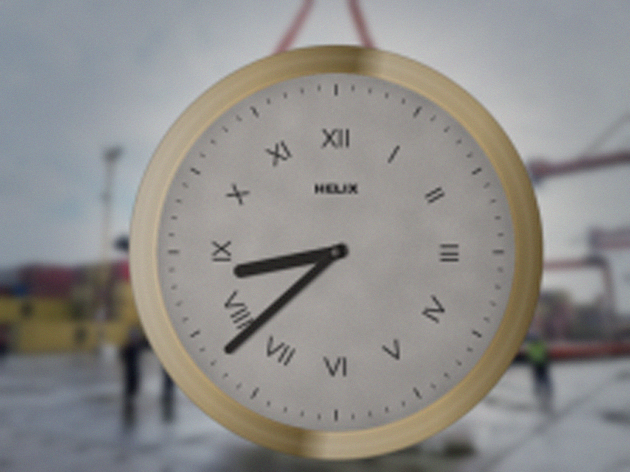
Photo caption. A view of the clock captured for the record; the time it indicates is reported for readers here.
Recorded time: 8:38
